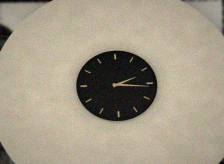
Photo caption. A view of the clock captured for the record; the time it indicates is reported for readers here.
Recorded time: 2:16
